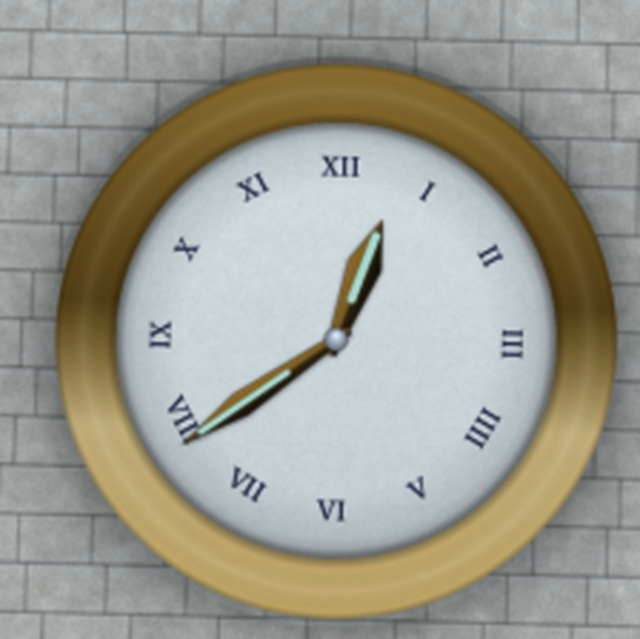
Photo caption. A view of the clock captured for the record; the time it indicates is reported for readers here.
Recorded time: 12:39
